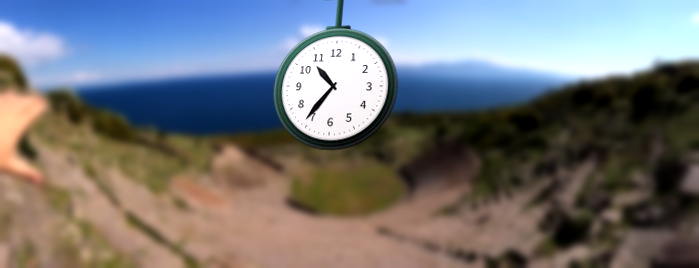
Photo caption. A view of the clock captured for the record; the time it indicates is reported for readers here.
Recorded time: 10:36
